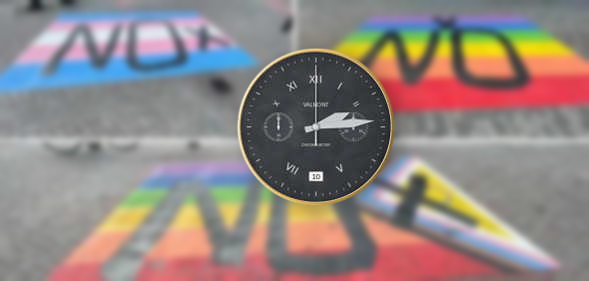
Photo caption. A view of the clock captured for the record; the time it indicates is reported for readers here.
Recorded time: 2:14
